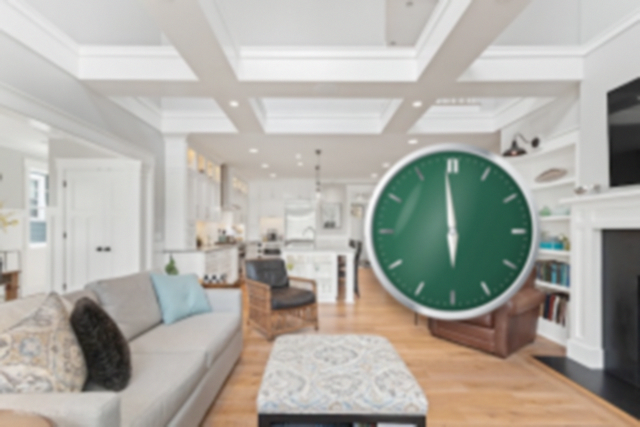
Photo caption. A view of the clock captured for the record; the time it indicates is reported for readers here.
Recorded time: 5:59
